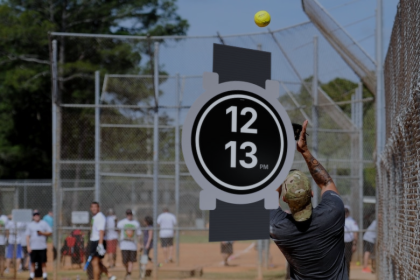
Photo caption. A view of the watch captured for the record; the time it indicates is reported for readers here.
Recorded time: 12:13
